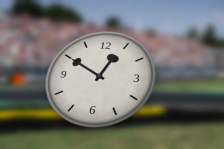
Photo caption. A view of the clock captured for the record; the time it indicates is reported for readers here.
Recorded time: 12:50
